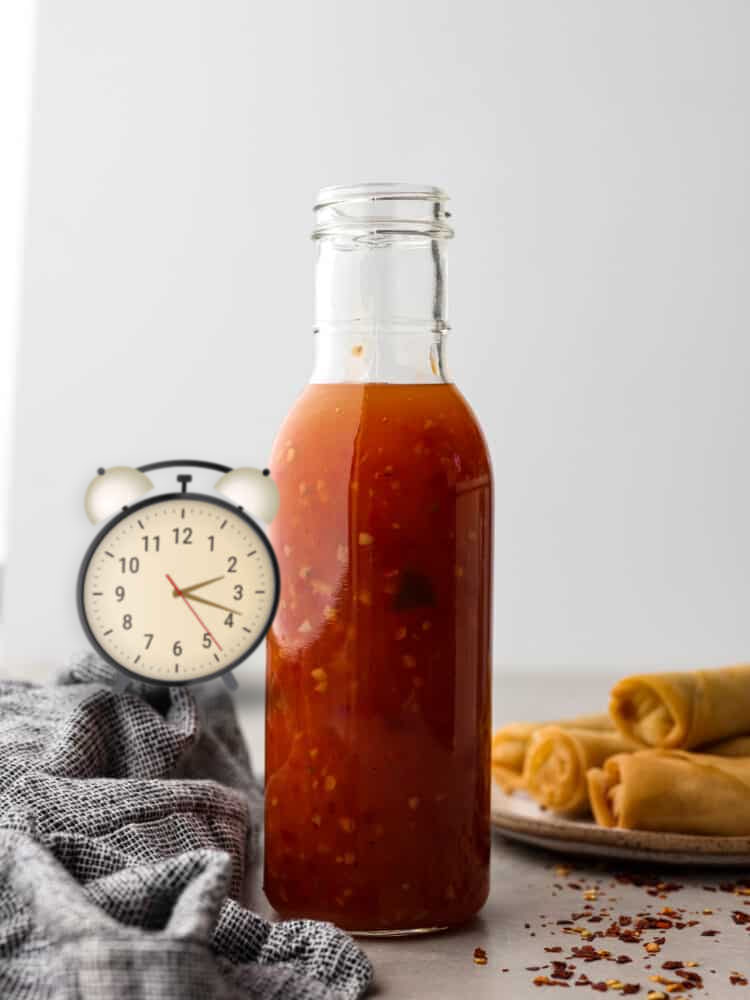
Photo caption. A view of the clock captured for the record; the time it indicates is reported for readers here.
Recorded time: 2:18:24
